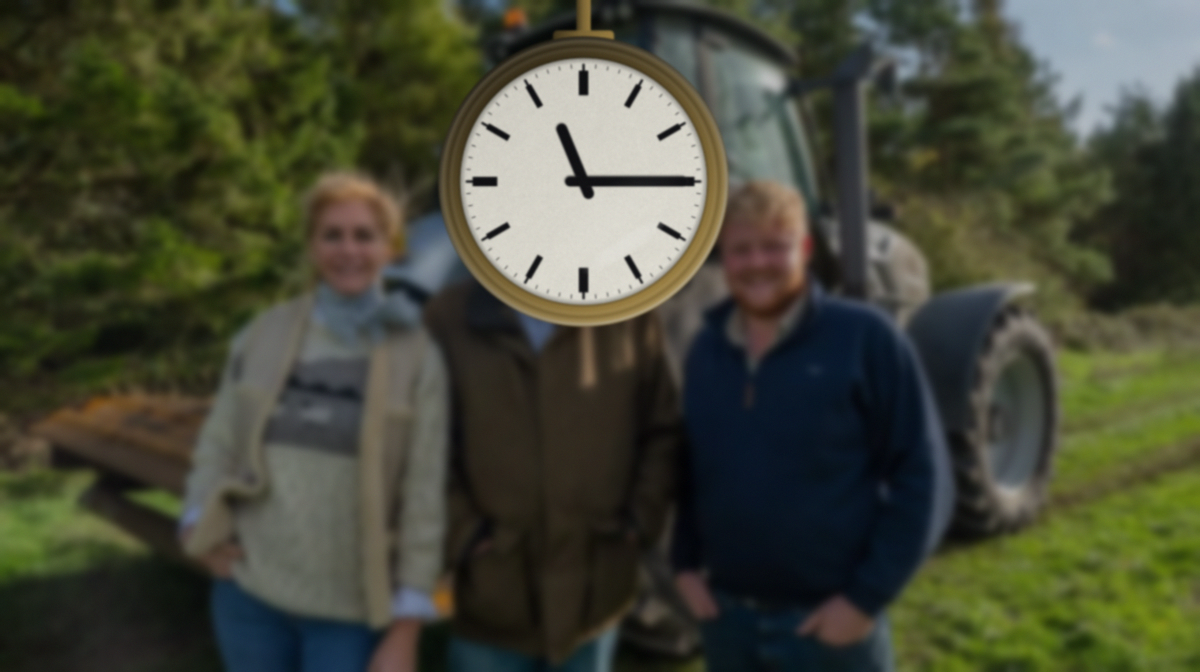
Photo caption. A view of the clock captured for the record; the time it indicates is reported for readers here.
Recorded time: 11:15
